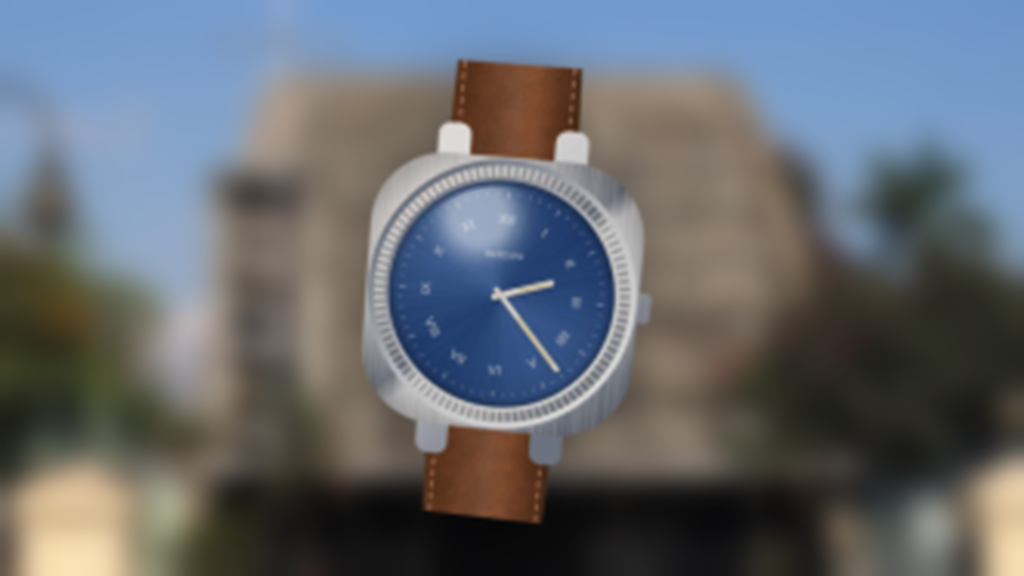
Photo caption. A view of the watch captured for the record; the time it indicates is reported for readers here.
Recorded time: 2:23
